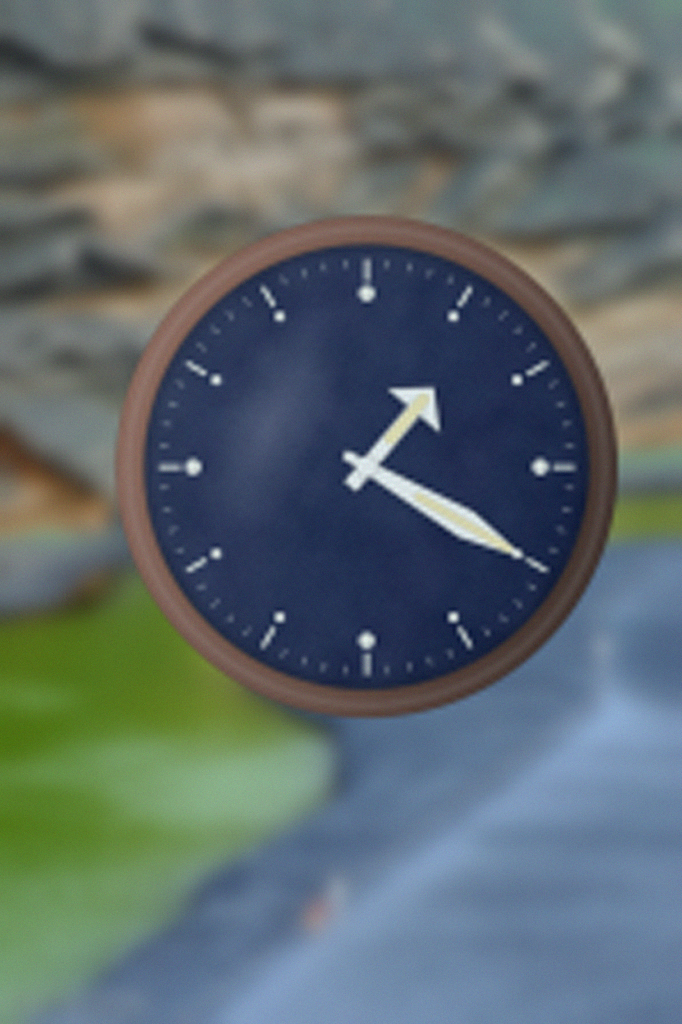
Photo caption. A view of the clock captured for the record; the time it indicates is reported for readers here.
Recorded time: 1:20
